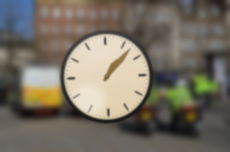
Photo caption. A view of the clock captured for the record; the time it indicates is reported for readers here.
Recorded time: 1:07
